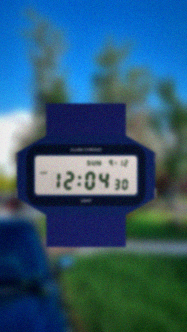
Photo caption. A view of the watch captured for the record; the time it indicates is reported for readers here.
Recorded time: 12:04
